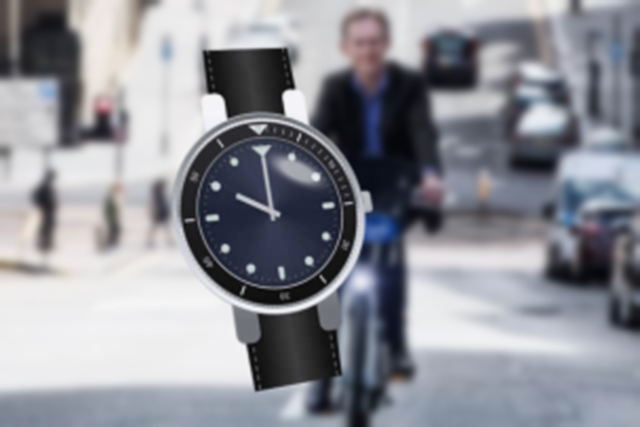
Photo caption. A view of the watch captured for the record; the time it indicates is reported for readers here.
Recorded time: 10:00
